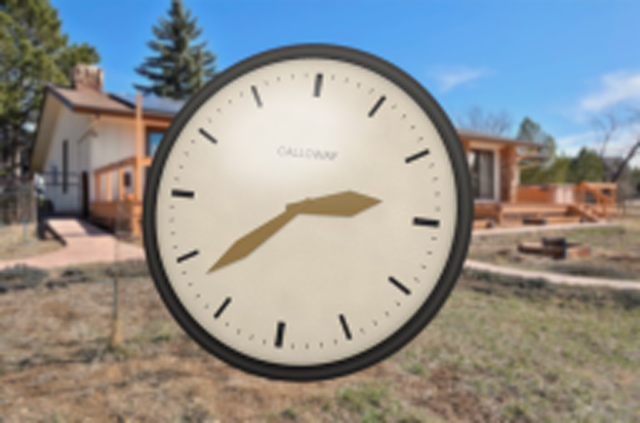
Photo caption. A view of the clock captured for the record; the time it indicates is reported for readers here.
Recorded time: 2:38
